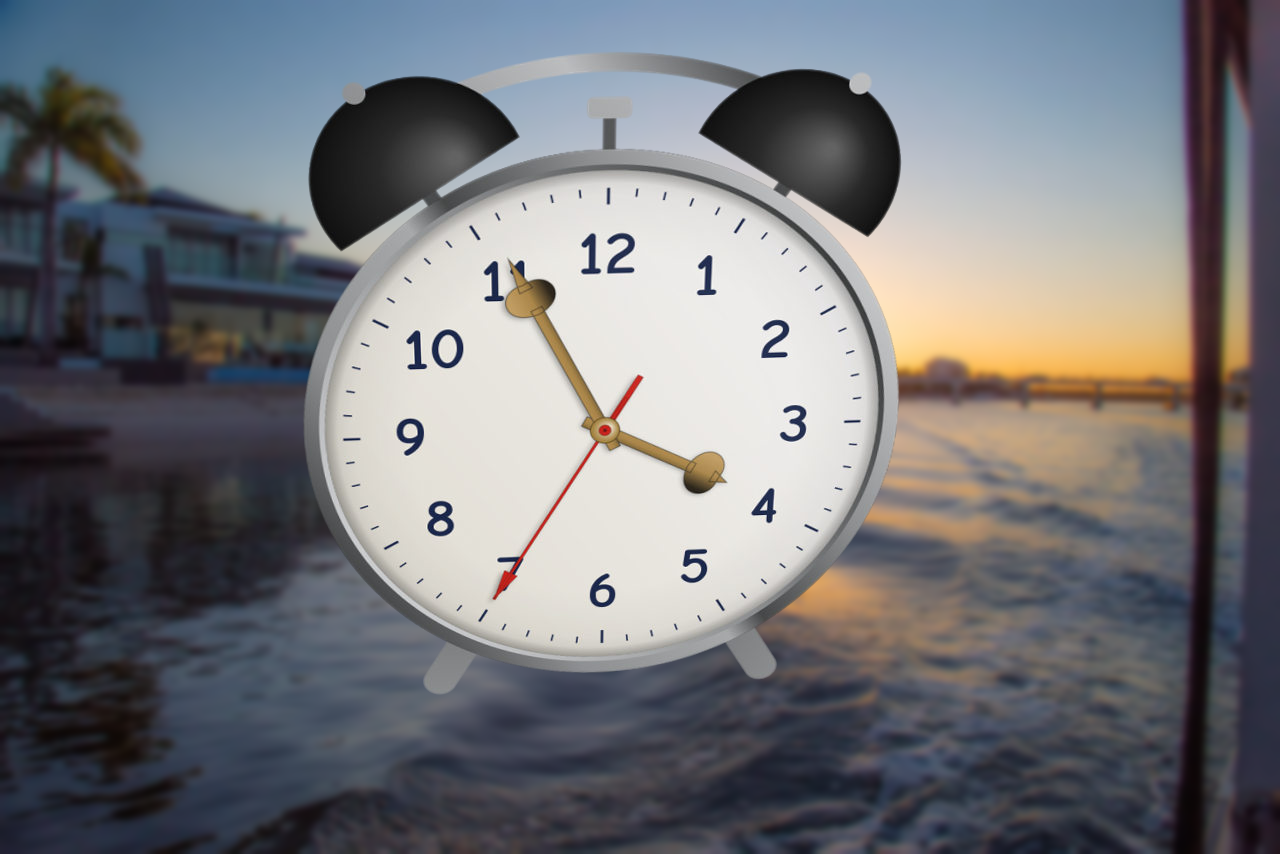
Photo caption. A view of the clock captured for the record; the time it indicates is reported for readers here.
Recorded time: 3:55:35
